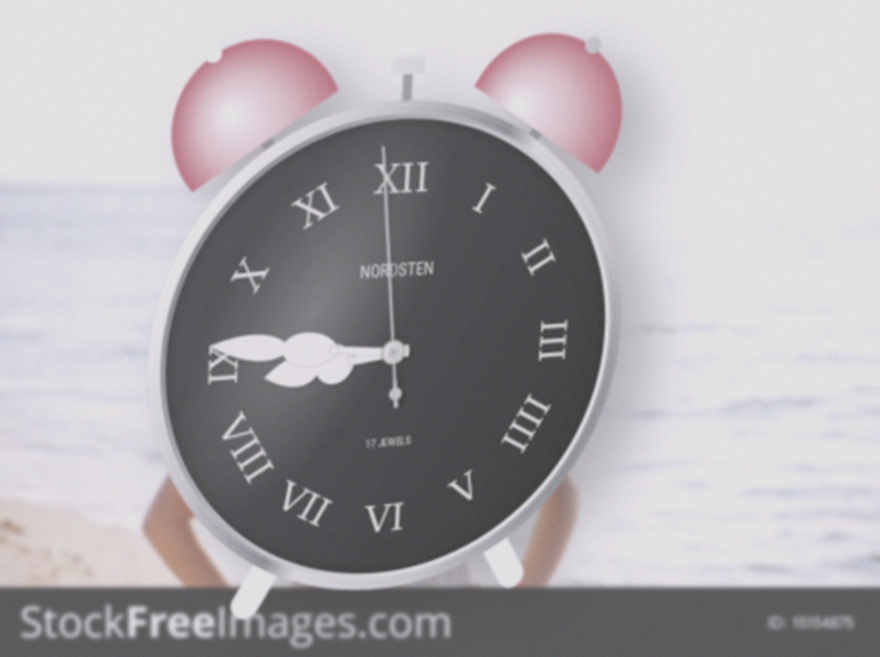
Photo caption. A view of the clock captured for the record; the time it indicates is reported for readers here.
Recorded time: 8:45:59
